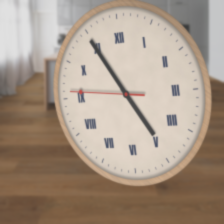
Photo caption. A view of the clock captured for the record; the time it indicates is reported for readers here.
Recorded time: 4:54:46
